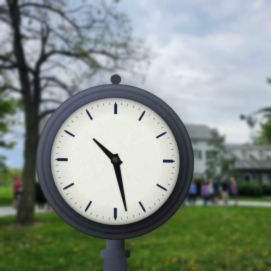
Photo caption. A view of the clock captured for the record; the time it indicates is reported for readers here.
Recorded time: 10:28
